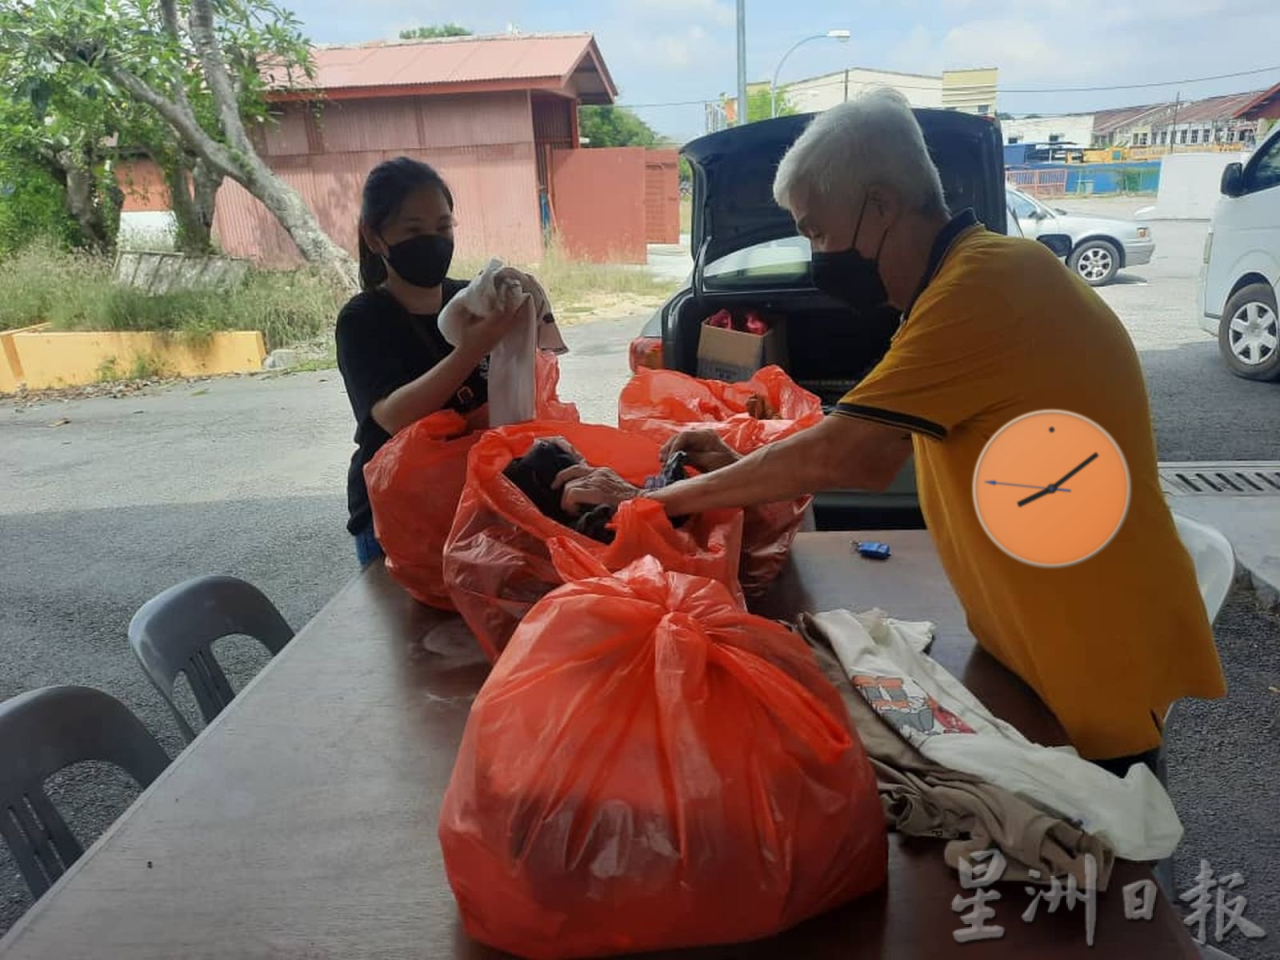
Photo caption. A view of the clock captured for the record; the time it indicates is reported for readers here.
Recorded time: 8:08:46
